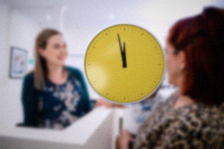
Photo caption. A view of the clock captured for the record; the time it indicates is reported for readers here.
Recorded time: 11:58
